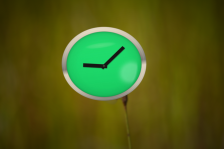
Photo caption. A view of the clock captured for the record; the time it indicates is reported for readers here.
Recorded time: 9:07
